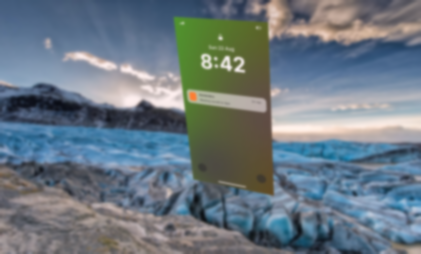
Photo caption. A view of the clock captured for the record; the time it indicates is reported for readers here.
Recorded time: 8:42
